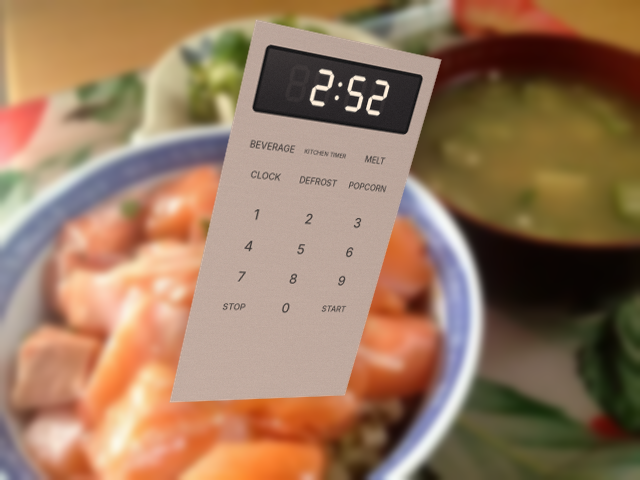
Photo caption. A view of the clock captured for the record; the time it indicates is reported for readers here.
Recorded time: 2:52
